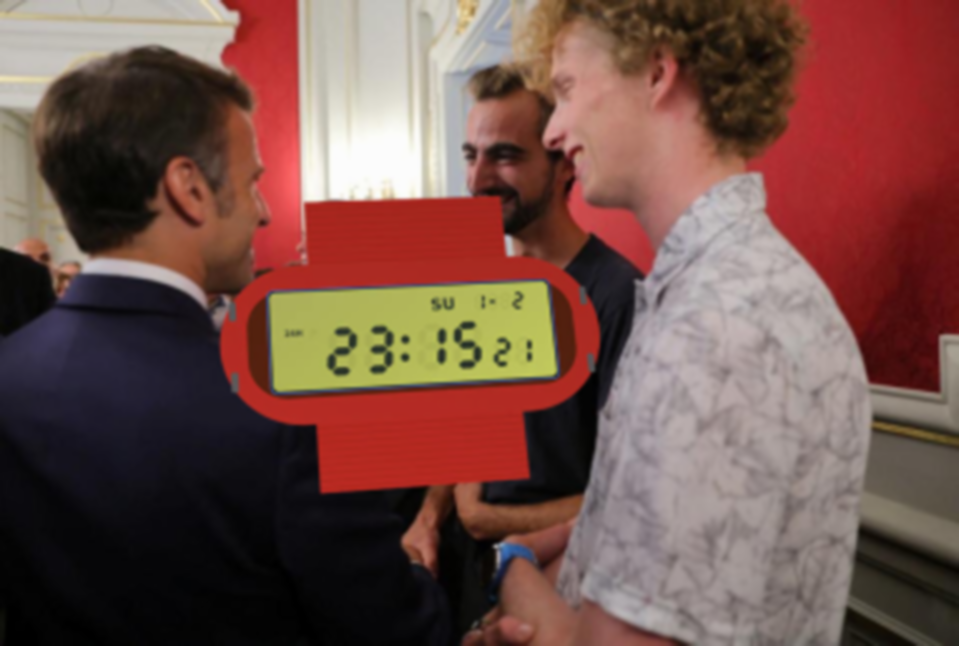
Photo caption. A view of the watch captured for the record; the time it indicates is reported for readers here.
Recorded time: 23:15:21
